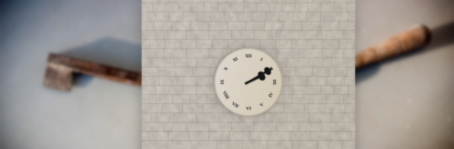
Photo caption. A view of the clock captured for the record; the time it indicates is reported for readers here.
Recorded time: 2:10
